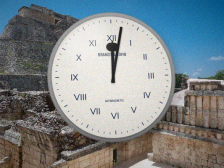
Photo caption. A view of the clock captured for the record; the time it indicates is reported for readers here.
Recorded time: 12:02
